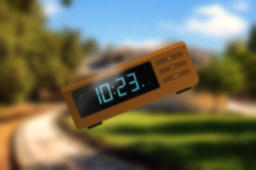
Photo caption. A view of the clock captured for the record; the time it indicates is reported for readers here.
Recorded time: 10:23
